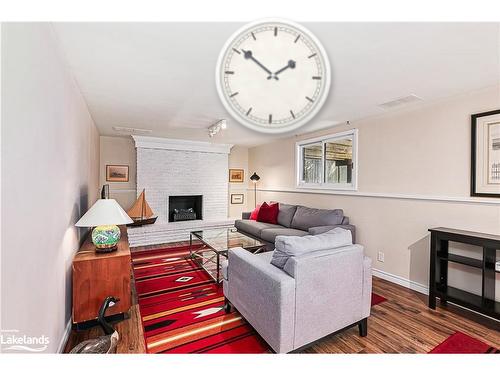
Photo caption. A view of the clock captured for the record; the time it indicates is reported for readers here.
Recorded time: 1:51
